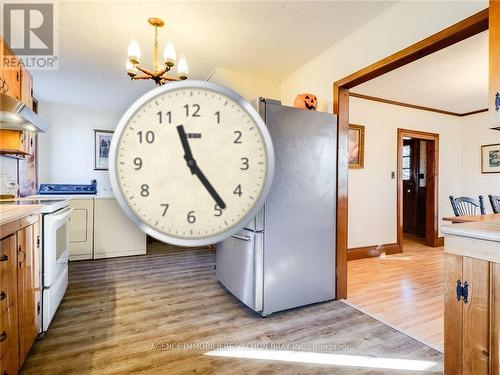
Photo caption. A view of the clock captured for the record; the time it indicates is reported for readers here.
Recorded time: 11:24
